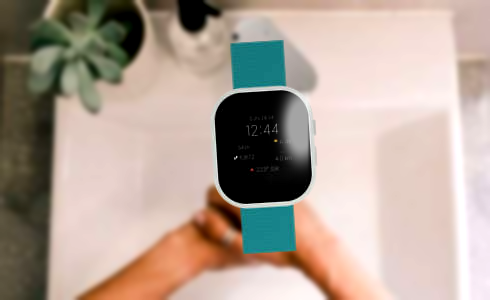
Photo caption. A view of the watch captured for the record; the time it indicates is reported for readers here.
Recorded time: 12:44
